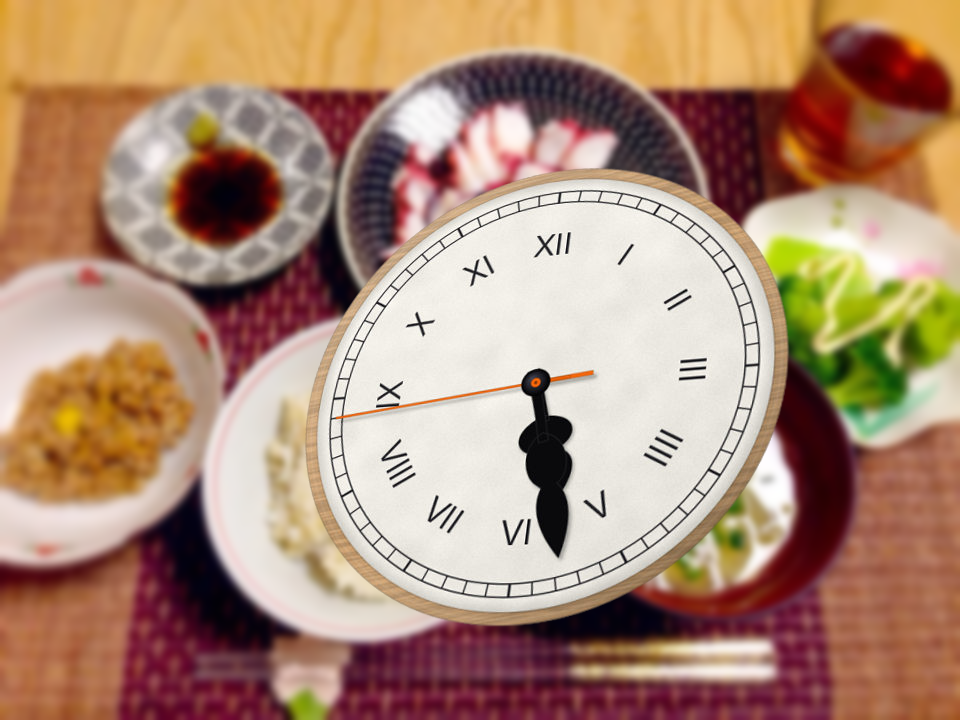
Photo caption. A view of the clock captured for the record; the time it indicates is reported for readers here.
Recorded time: 5:27:44
